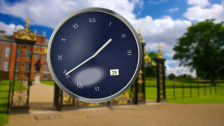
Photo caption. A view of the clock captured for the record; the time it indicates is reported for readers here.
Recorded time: 1:40
